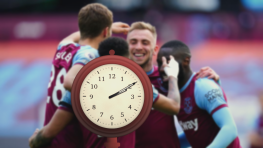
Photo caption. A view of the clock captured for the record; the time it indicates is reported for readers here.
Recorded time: 2:10
